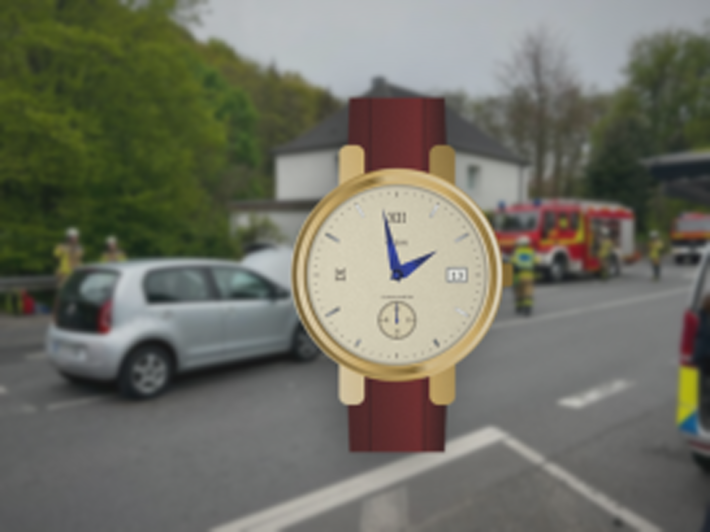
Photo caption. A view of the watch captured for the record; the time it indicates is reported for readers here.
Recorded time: 1:58
